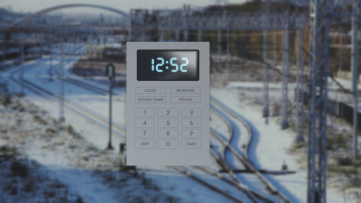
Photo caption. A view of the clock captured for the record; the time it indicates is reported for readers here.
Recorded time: 12:52
